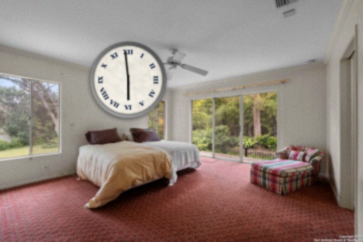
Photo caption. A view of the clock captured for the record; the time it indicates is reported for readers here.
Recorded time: 5:59
